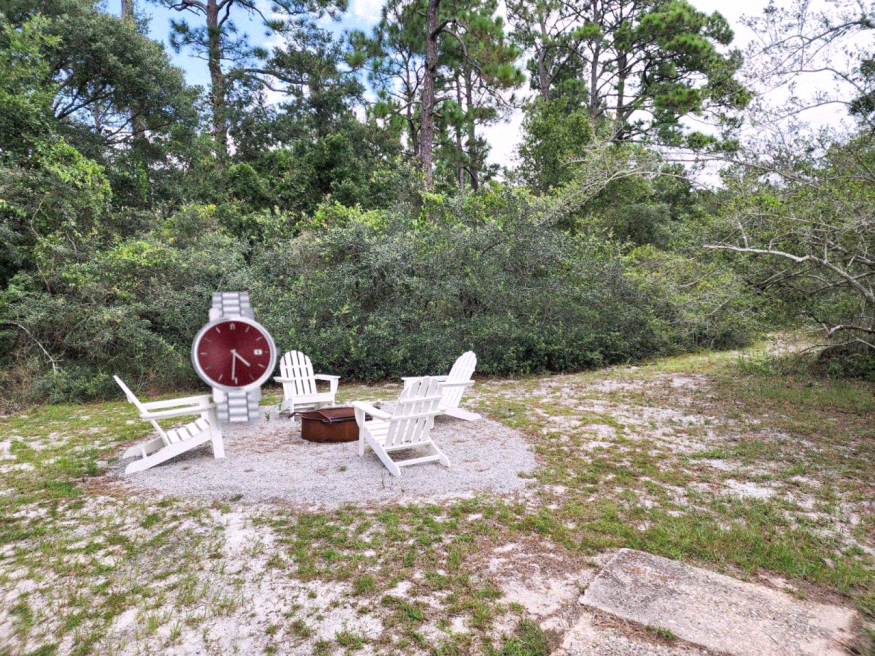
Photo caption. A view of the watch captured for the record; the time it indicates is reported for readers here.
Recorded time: 4:31
